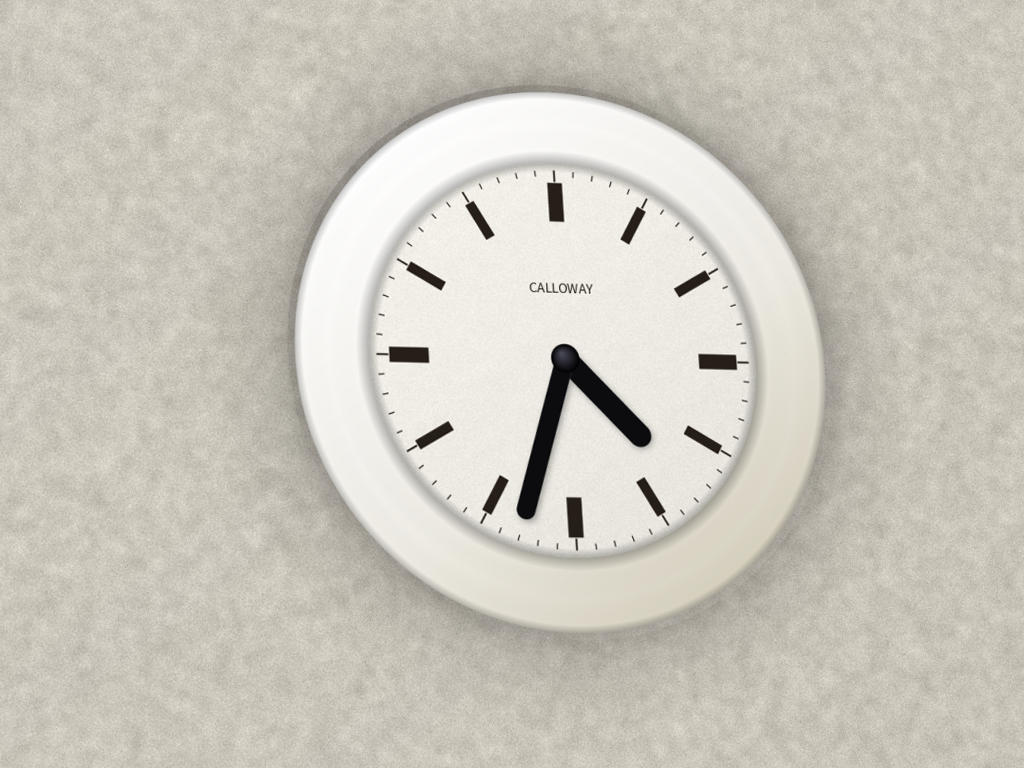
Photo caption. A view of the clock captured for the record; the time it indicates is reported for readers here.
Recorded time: 4:33
